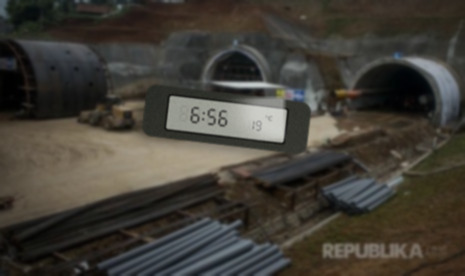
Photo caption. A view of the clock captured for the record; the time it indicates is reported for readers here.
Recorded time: 6:56
